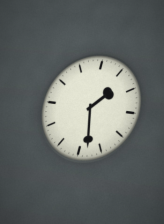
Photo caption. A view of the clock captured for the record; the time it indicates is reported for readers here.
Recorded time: 1:28
